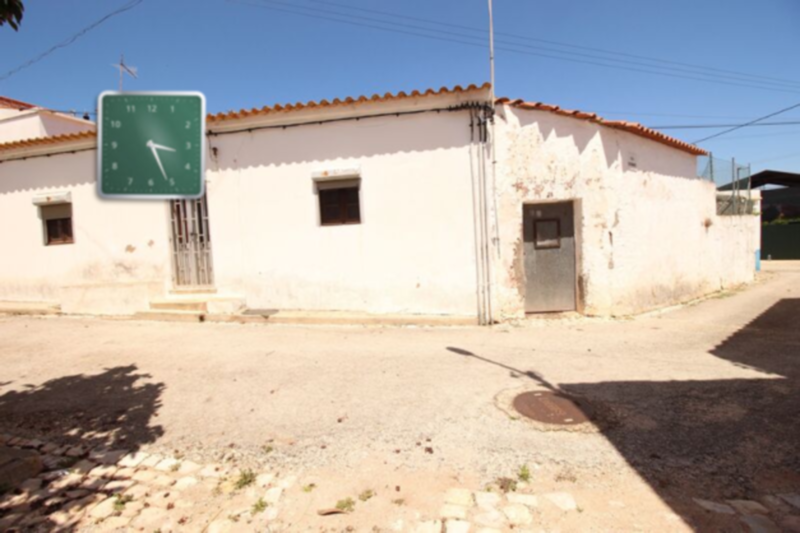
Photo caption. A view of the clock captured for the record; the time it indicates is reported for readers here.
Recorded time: 3:26
